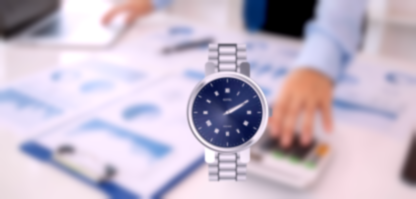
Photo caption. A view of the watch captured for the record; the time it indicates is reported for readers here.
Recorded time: 2:10
